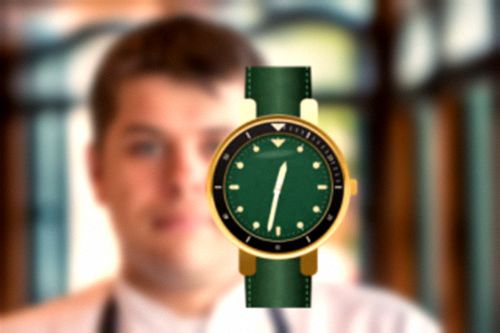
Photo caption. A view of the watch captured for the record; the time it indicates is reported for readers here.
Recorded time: 12:32
